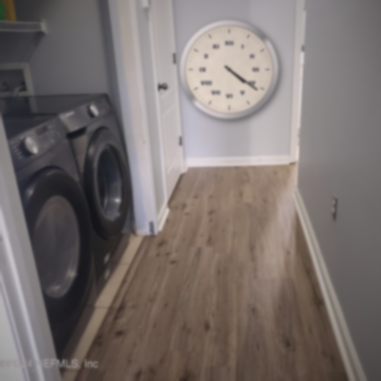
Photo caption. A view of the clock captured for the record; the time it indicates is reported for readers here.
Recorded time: 4:21
